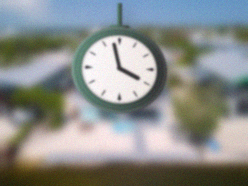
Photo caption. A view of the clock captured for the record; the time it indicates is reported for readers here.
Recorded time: 3:58
